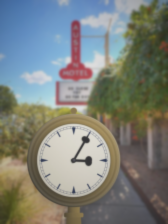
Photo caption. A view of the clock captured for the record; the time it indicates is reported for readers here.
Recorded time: 3:05
